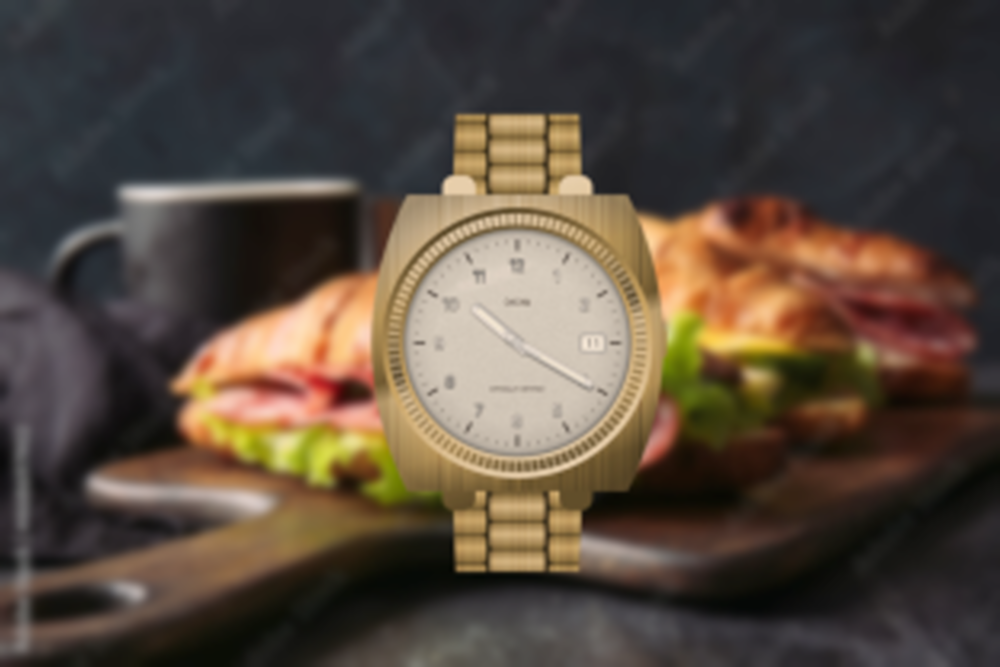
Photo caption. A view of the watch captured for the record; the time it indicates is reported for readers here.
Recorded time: 10:20
